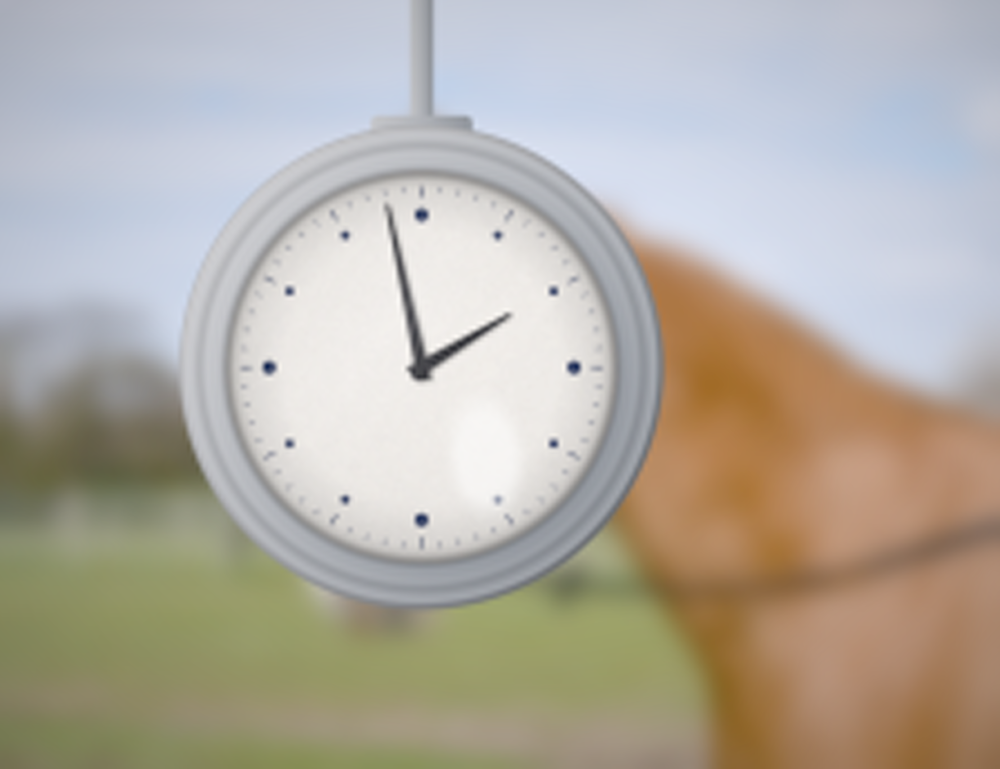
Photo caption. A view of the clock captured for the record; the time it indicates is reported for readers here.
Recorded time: 1:58
